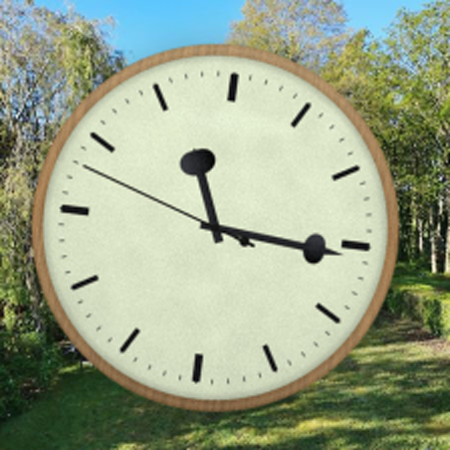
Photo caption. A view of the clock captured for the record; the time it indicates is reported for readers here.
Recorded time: 11:15:48
